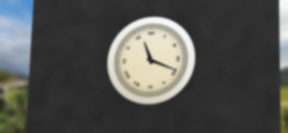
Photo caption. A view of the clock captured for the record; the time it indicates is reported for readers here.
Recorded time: 11:19
